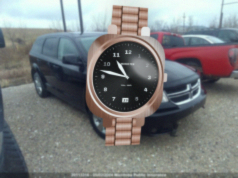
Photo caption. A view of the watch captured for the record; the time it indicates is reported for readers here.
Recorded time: 10:47
